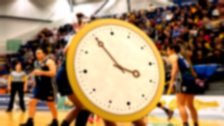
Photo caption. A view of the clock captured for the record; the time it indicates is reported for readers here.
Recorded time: 3:55
